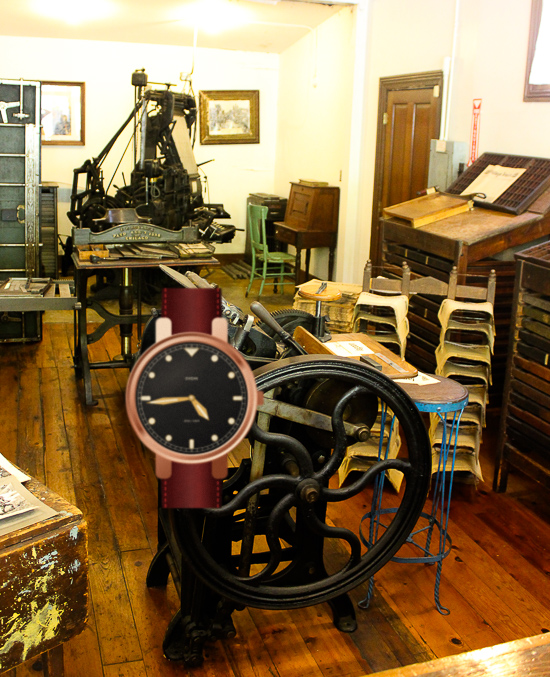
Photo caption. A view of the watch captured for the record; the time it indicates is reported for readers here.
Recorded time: 4:44
